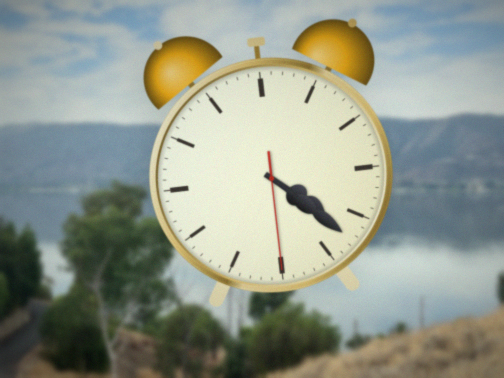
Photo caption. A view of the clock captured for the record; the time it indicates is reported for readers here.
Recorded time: 4:22:30
